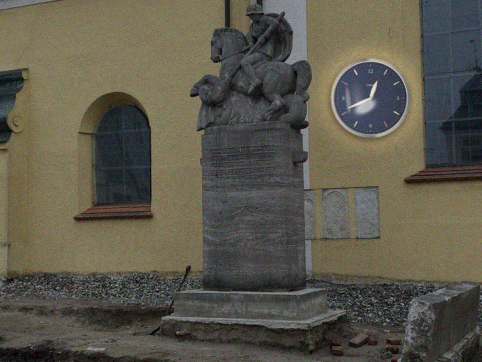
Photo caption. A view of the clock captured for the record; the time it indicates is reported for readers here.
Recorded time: 12:41
